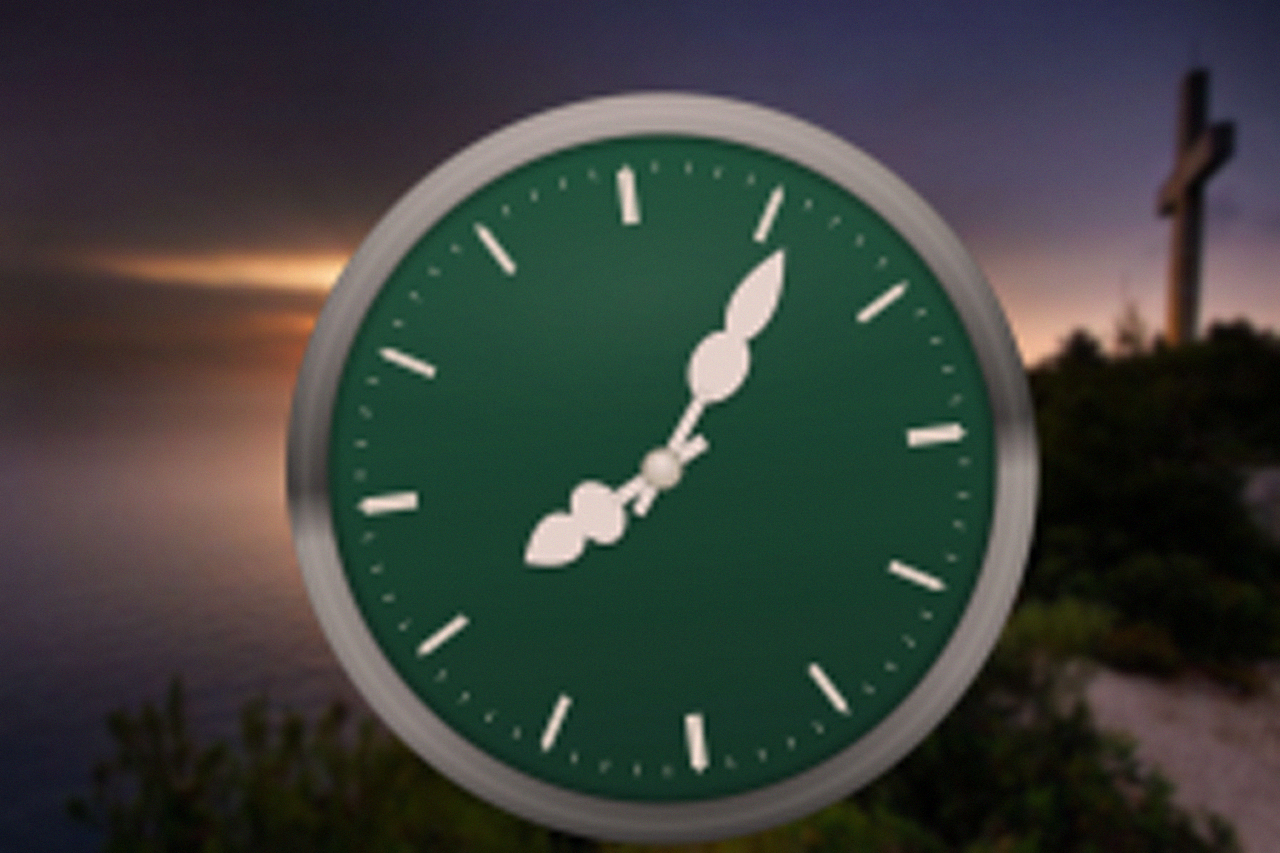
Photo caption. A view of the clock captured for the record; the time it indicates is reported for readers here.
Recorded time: 8:06
